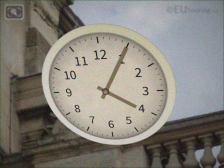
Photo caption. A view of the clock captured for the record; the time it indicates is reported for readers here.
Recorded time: 4:05
